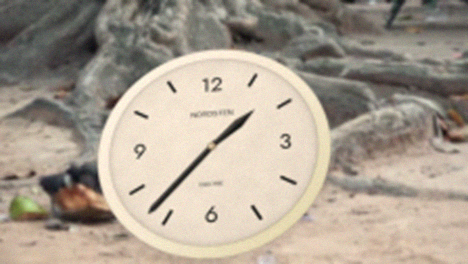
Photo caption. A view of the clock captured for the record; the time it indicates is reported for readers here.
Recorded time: 1:37
